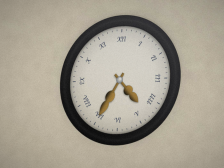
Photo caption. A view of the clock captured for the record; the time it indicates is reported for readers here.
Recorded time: 4:35
